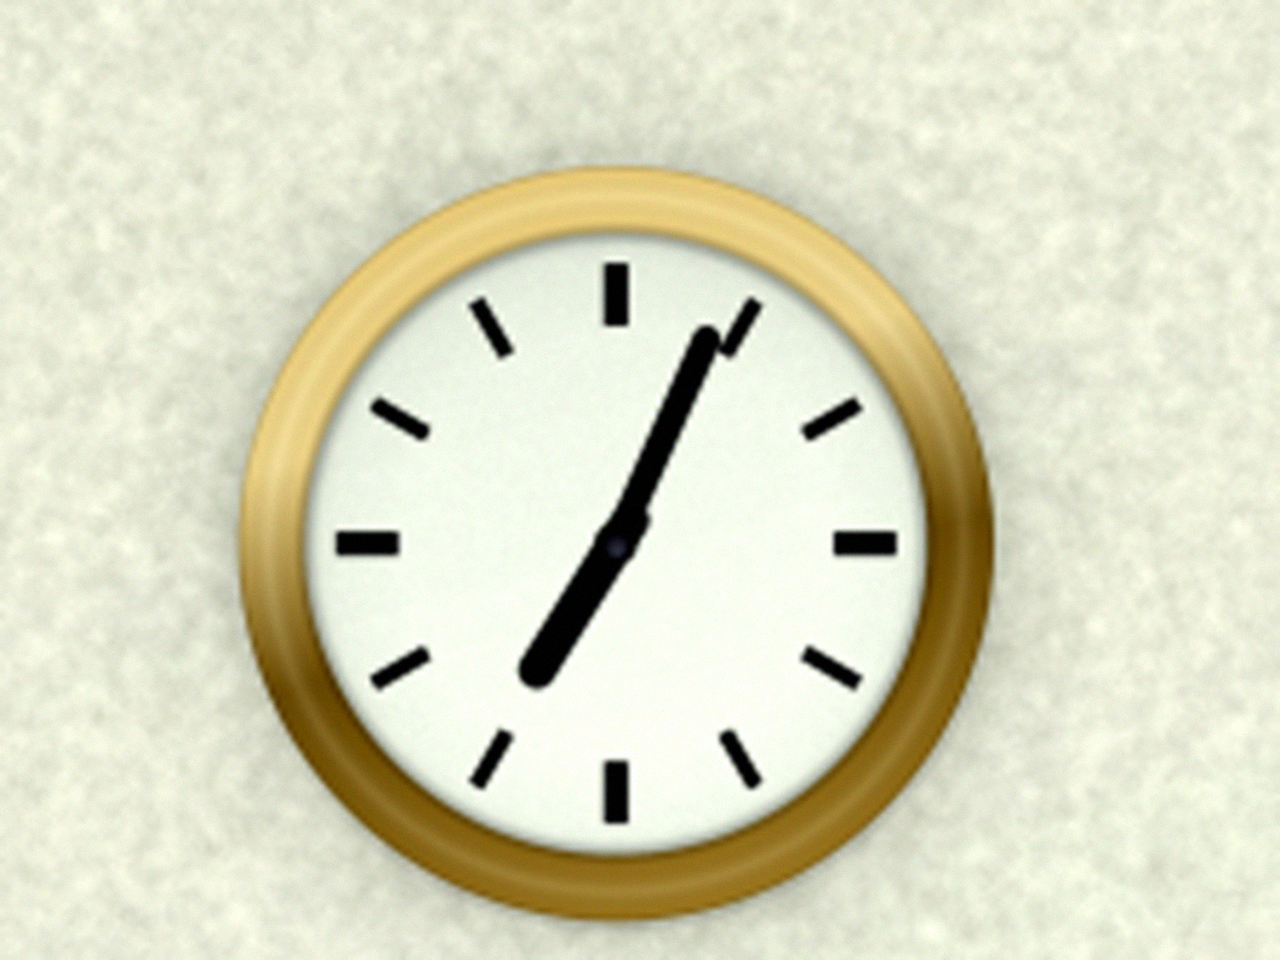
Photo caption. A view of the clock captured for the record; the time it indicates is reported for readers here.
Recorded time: 7:04
